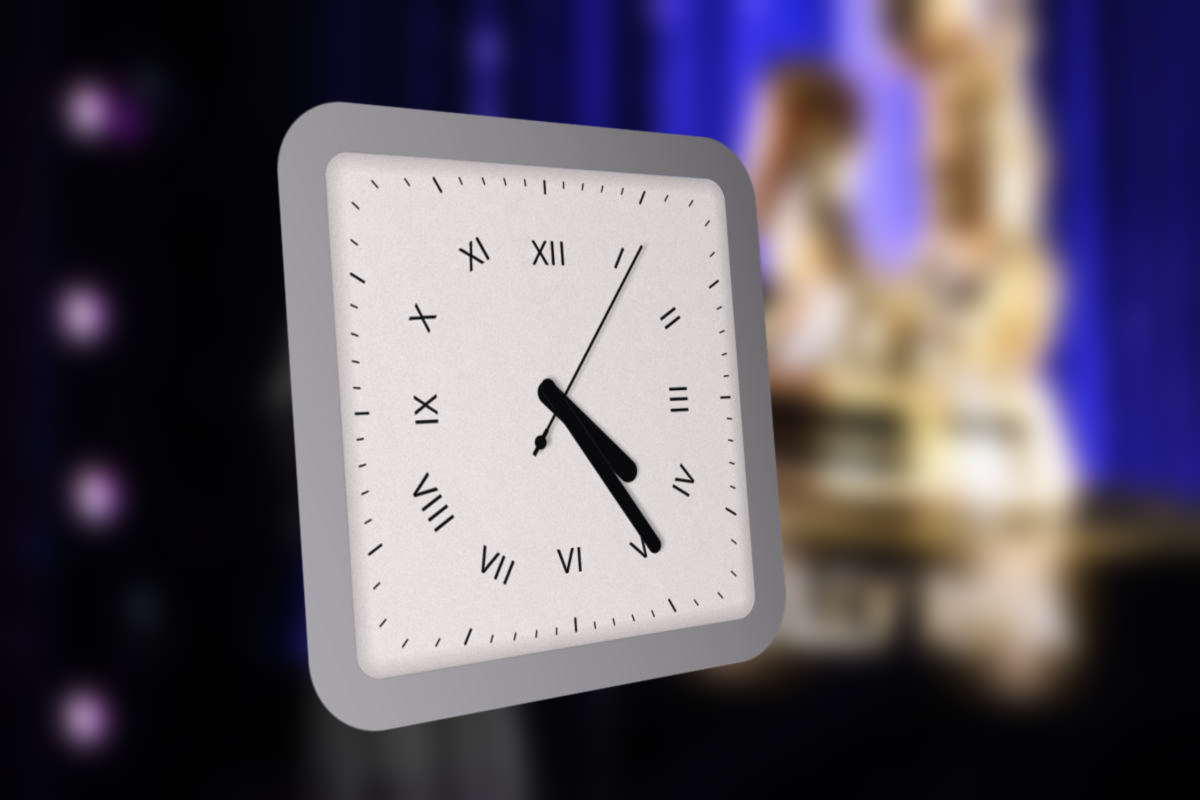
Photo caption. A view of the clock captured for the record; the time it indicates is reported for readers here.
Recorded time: 4:24:06
